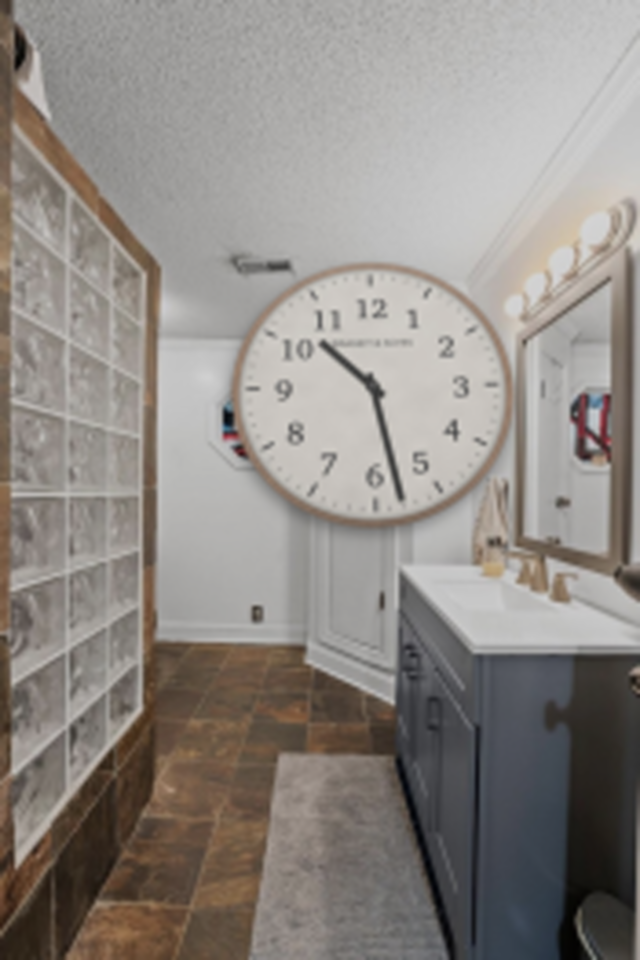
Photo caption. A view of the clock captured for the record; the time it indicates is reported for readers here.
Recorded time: 10:28
